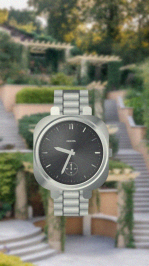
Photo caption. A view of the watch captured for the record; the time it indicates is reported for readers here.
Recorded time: 9:34
